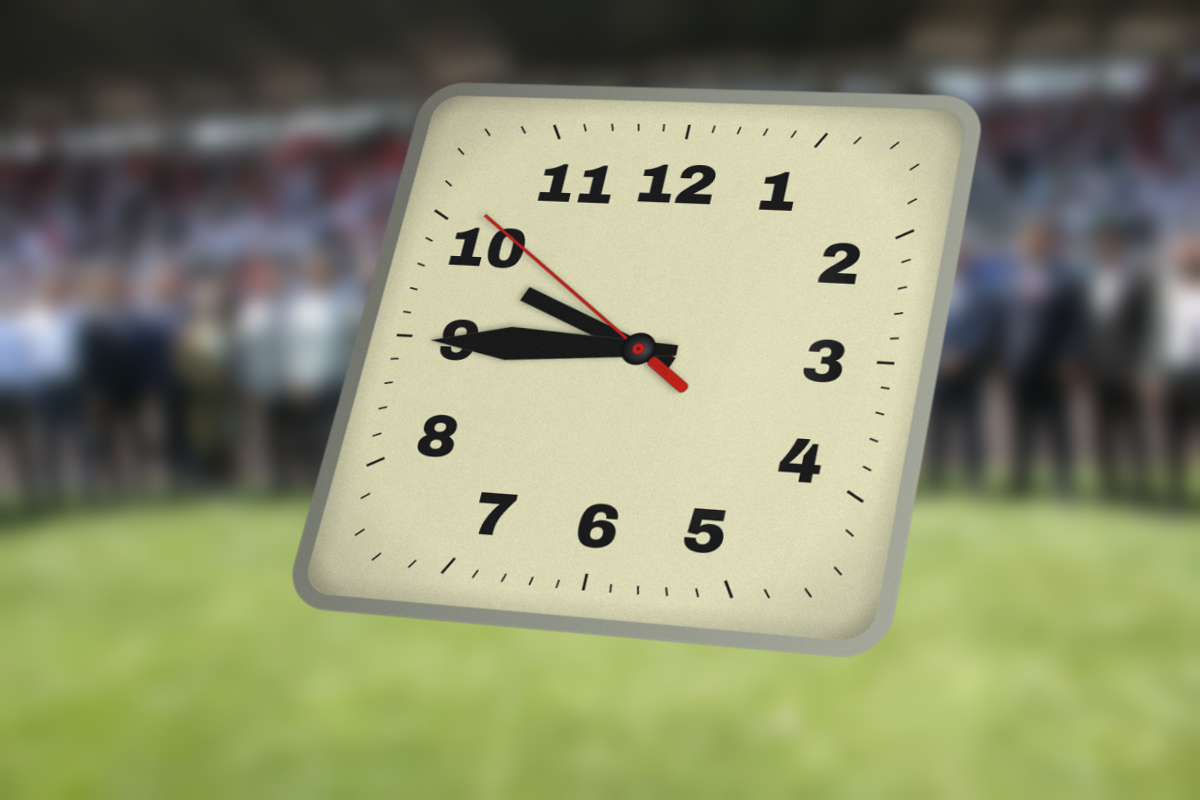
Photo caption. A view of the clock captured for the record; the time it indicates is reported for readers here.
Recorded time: 9:44:51
